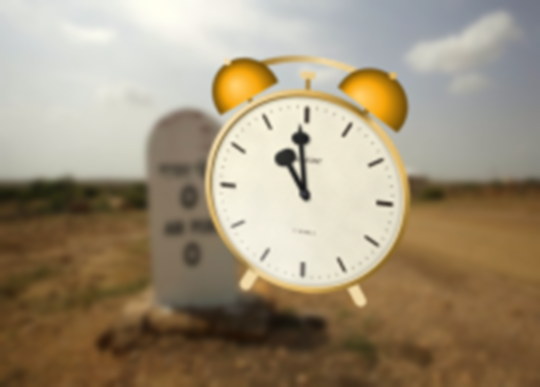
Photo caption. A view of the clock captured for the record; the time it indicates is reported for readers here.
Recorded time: 10:59
